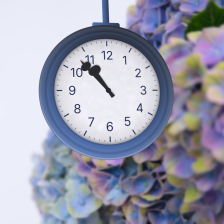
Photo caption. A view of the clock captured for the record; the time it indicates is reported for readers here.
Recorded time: 10:53
